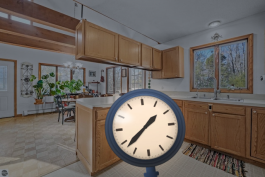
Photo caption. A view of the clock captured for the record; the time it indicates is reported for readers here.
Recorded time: 1:38
